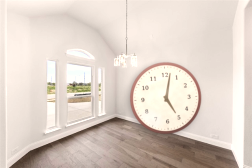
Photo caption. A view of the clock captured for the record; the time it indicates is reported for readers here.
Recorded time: 5:02
